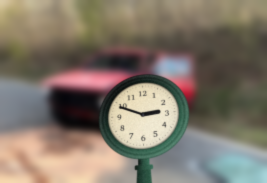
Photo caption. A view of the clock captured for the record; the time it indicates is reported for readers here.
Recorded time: 2:49
